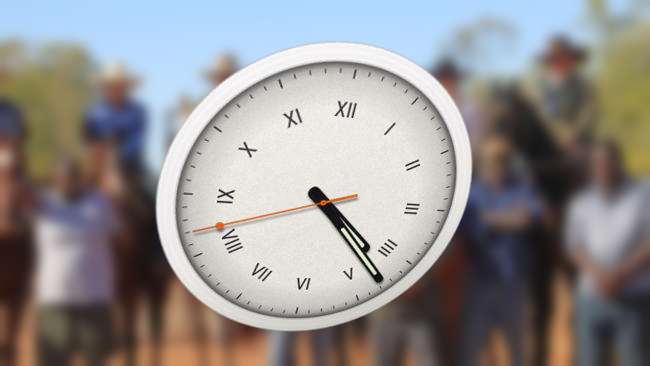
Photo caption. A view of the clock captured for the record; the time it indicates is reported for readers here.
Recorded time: 4:22:42
